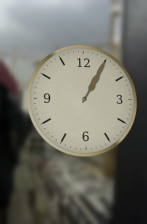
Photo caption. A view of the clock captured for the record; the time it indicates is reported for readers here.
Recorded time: 1:05
